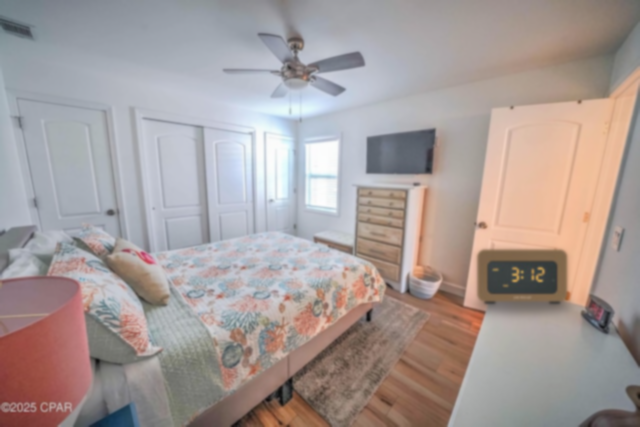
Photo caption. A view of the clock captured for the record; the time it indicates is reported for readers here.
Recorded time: 3:12
